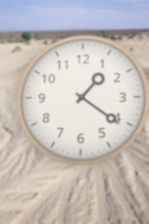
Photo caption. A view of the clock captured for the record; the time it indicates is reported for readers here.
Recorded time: 1:21
